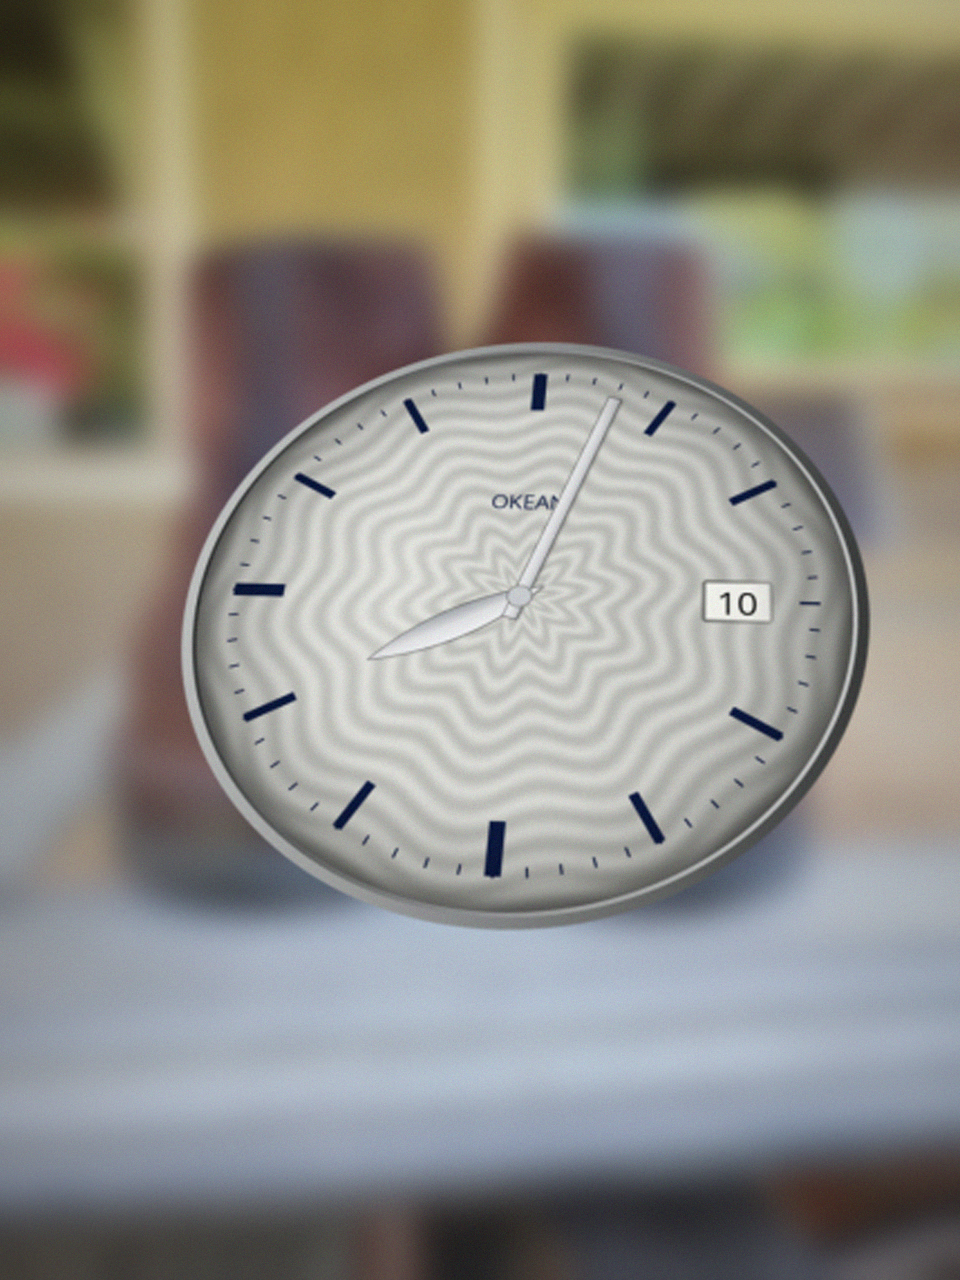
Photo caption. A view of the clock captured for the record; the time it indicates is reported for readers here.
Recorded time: 8:03
